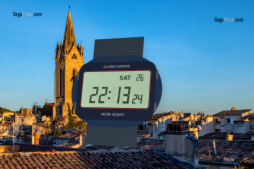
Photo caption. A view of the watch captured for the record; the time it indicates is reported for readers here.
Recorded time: 22:13:24
